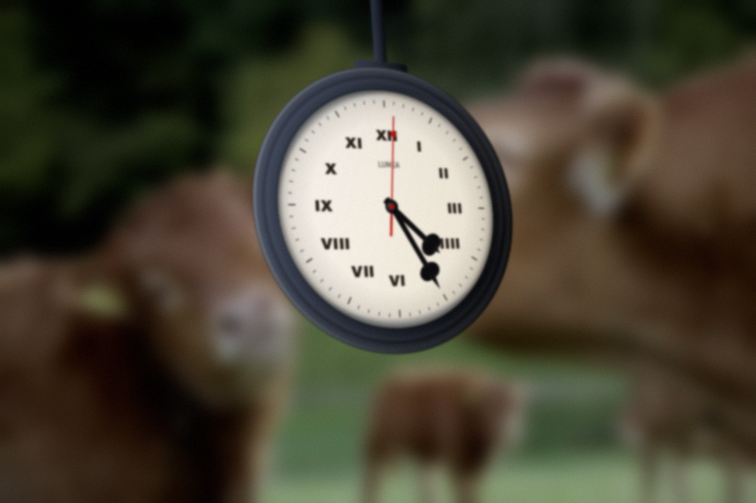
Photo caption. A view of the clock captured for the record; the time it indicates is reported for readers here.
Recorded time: 4:25:01
